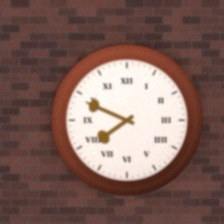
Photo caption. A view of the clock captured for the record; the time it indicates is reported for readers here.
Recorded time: 7:49
